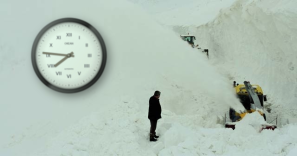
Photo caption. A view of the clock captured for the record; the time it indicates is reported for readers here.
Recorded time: 7:46
